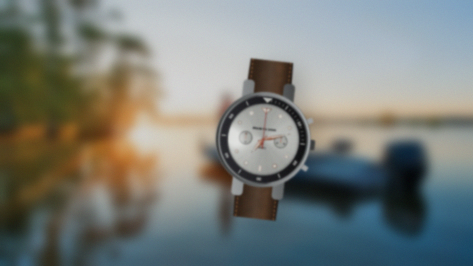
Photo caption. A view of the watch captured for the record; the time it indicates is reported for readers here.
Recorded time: 7:12
